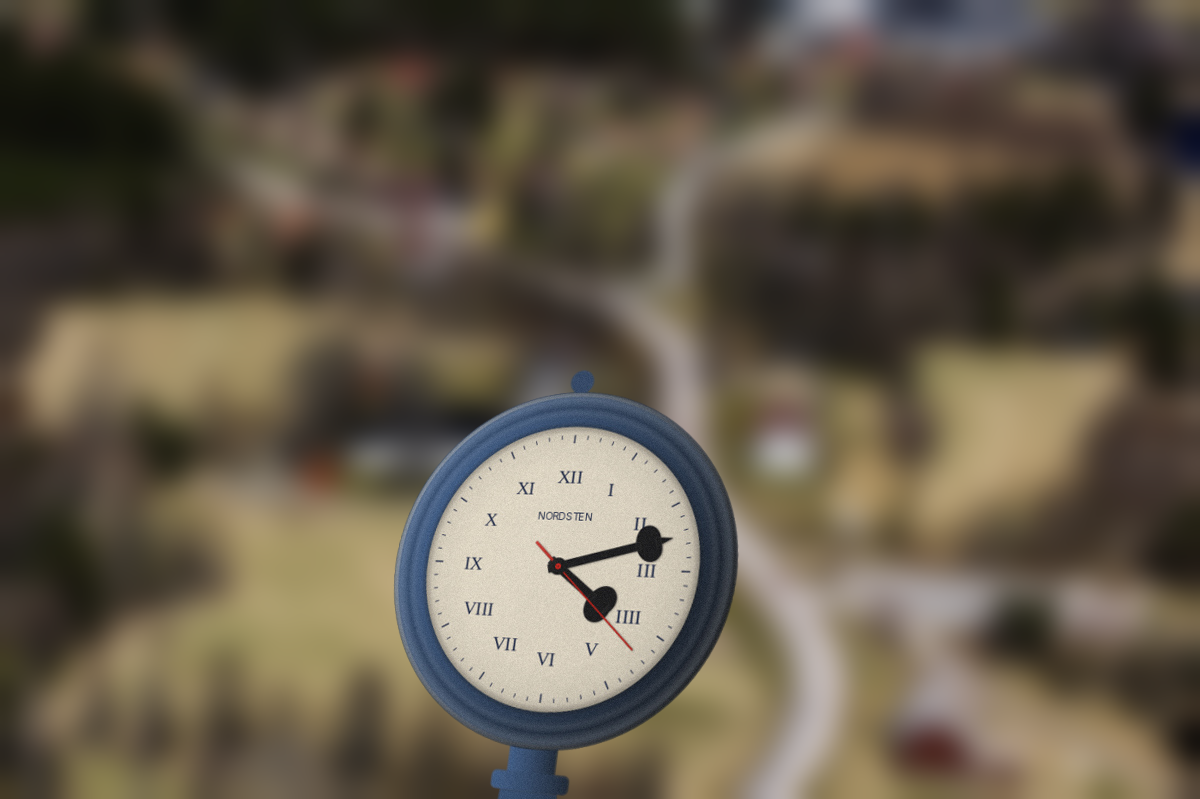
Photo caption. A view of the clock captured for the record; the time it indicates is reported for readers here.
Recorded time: 4:12:22
